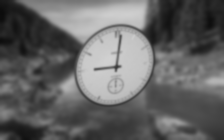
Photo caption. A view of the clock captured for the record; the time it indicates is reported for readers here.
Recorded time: 9:01
